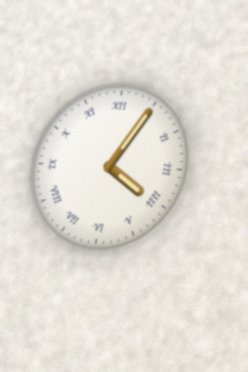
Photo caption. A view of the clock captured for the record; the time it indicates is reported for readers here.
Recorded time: 4:05
